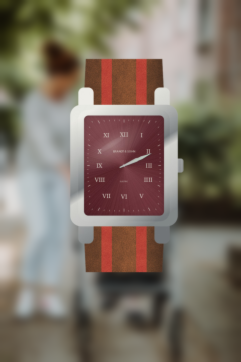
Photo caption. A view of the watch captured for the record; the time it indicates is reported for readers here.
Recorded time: 2:11
